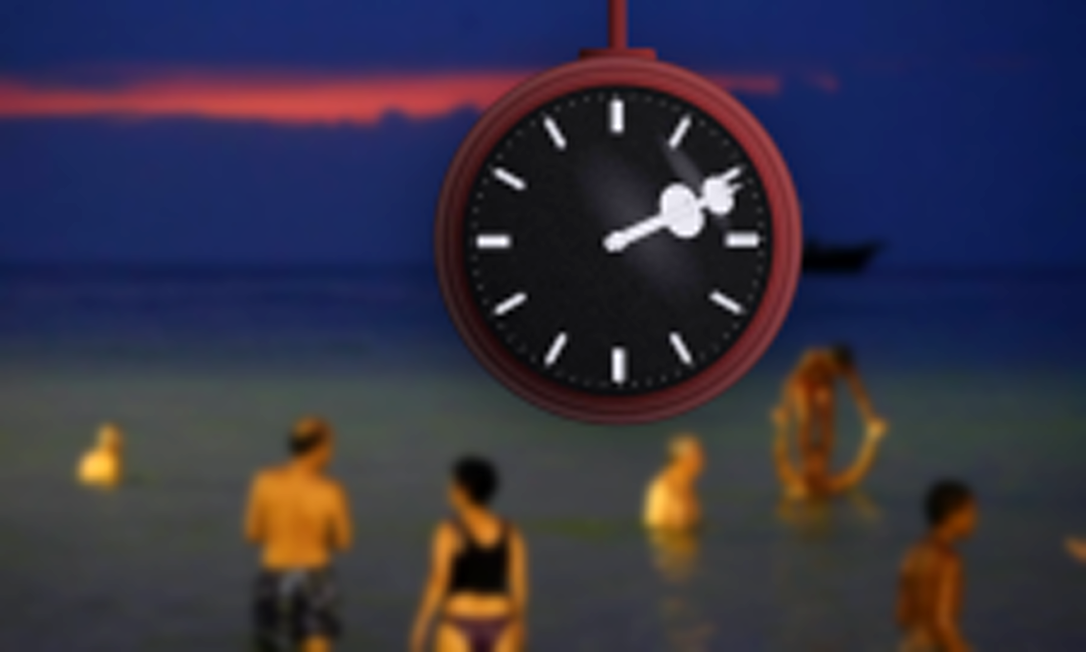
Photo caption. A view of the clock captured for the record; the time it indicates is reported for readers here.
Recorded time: 2:11
